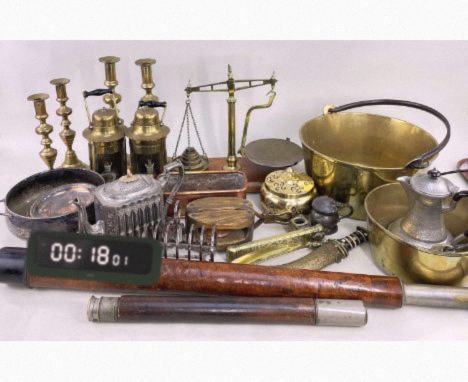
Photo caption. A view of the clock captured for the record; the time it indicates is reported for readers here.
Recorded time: 0:18
